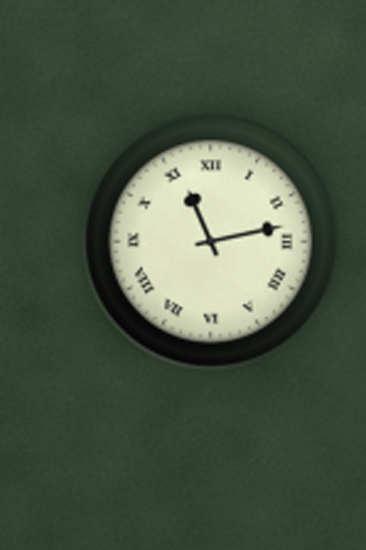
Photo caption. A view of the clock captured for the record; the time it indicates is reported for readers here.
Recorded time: 11:13
